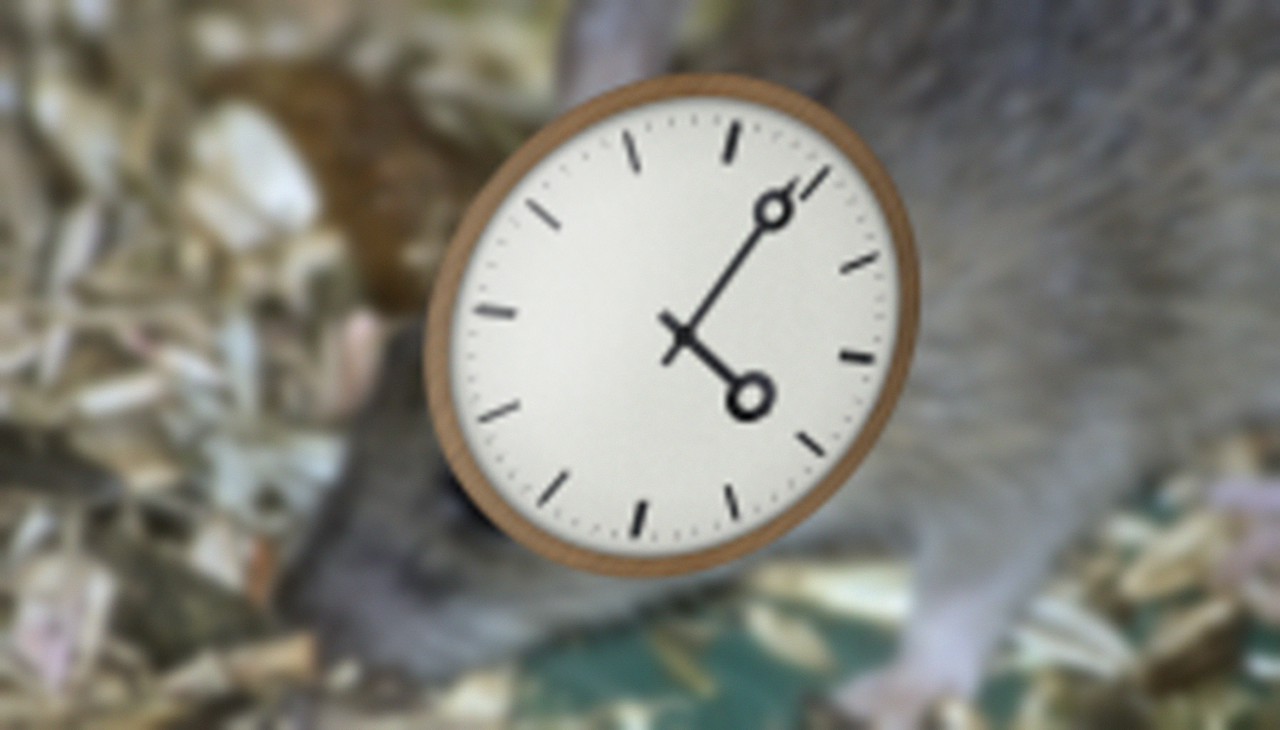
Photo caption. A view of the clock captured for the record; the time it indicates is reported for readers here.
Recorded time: 4:04
